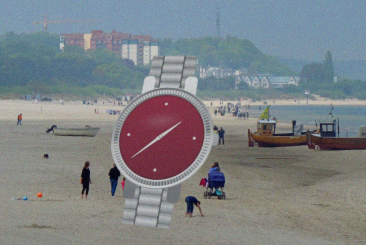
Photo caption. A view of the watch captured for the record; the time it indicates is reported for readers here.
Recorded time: 1:38
